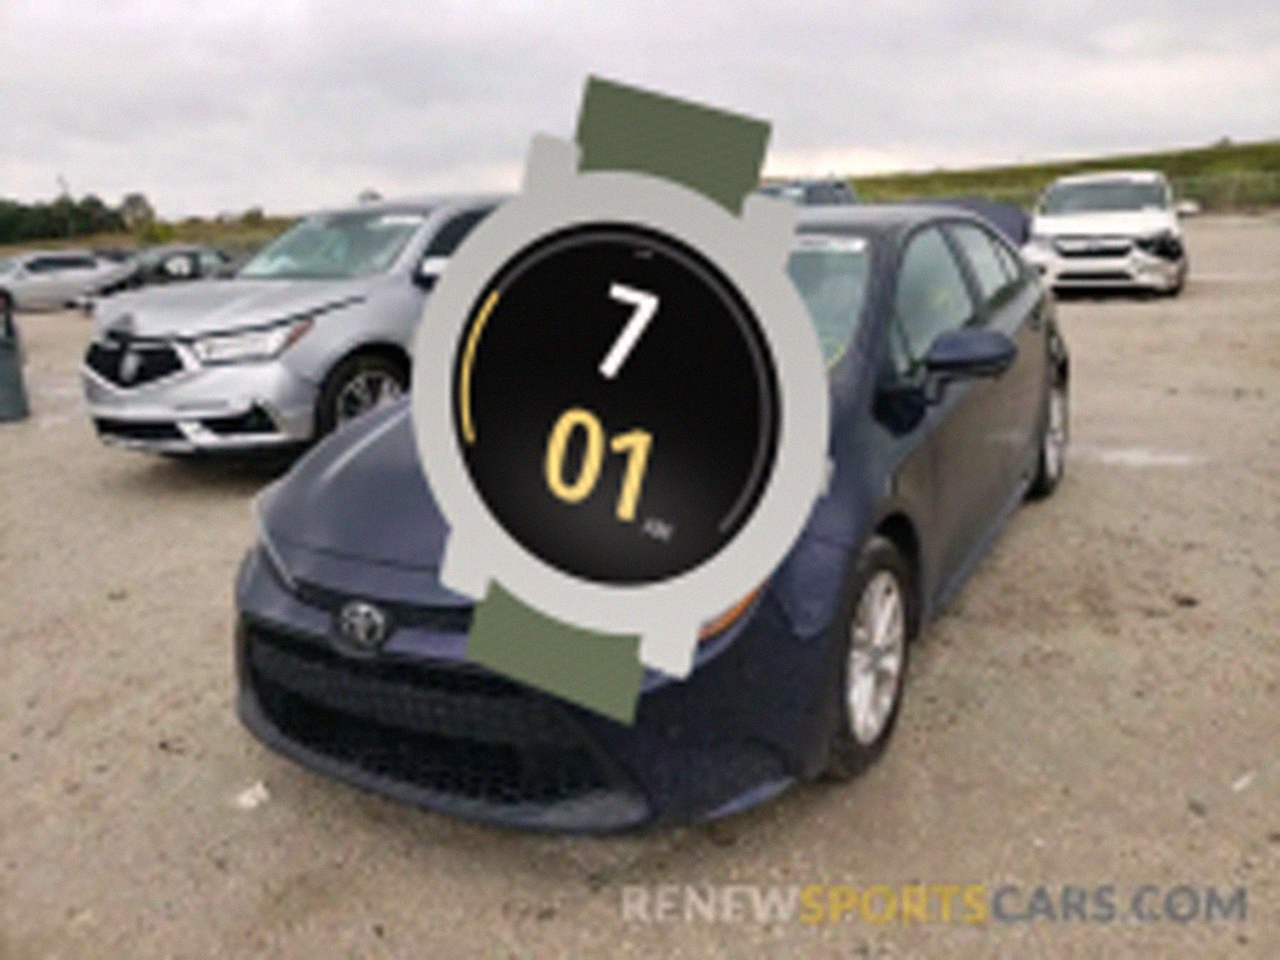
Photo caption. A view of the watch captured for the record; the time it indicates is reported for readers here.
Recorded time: 7:01
